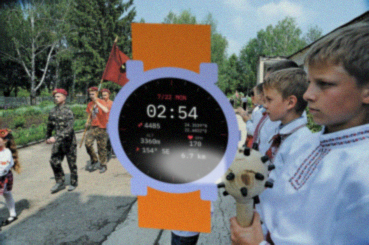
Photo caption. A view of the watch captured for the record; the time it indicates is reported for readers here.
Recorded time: 2:54
